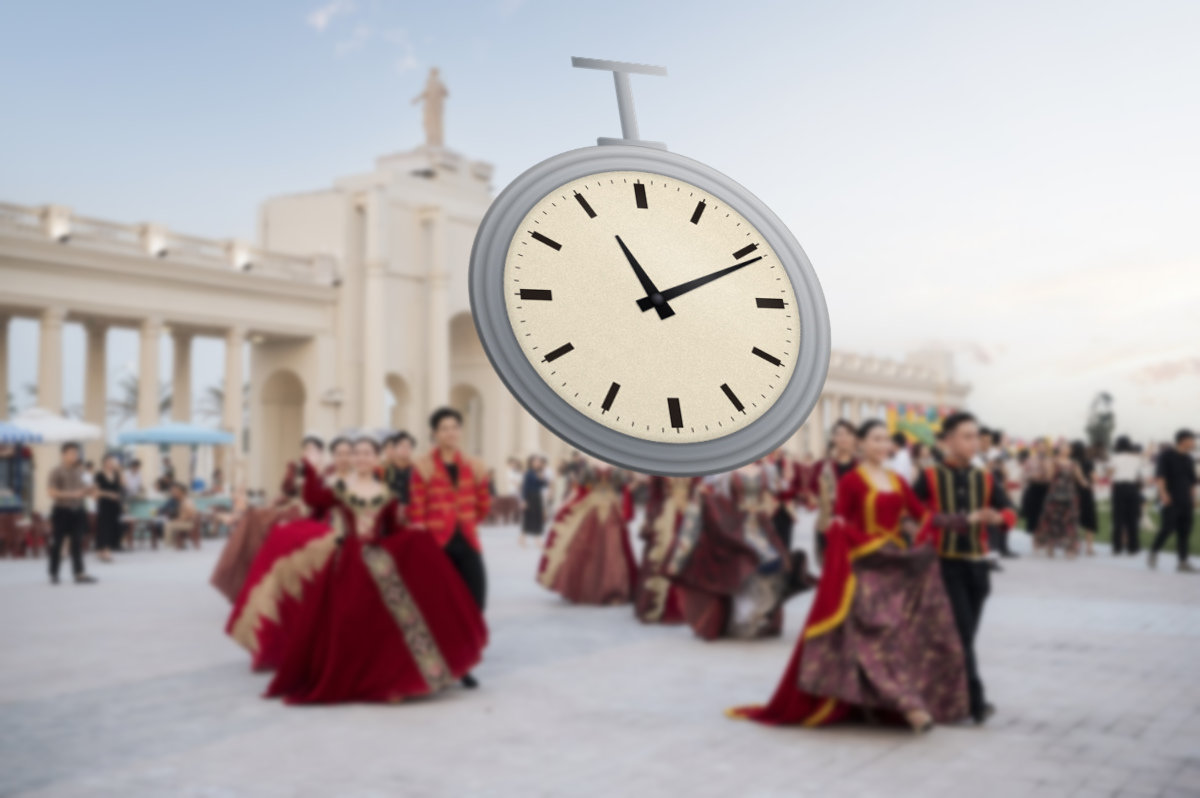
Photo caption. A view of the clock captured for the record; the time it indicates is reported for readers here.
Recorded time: 11:11
